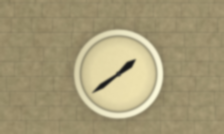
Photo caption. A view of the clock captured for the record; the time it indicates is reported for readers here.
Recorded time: 1:39
